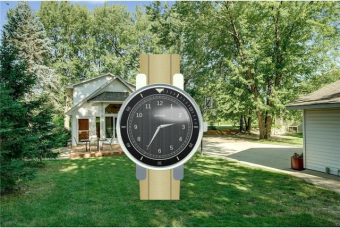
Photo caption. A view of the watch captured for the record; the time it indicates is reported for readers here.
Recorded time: 2:35
